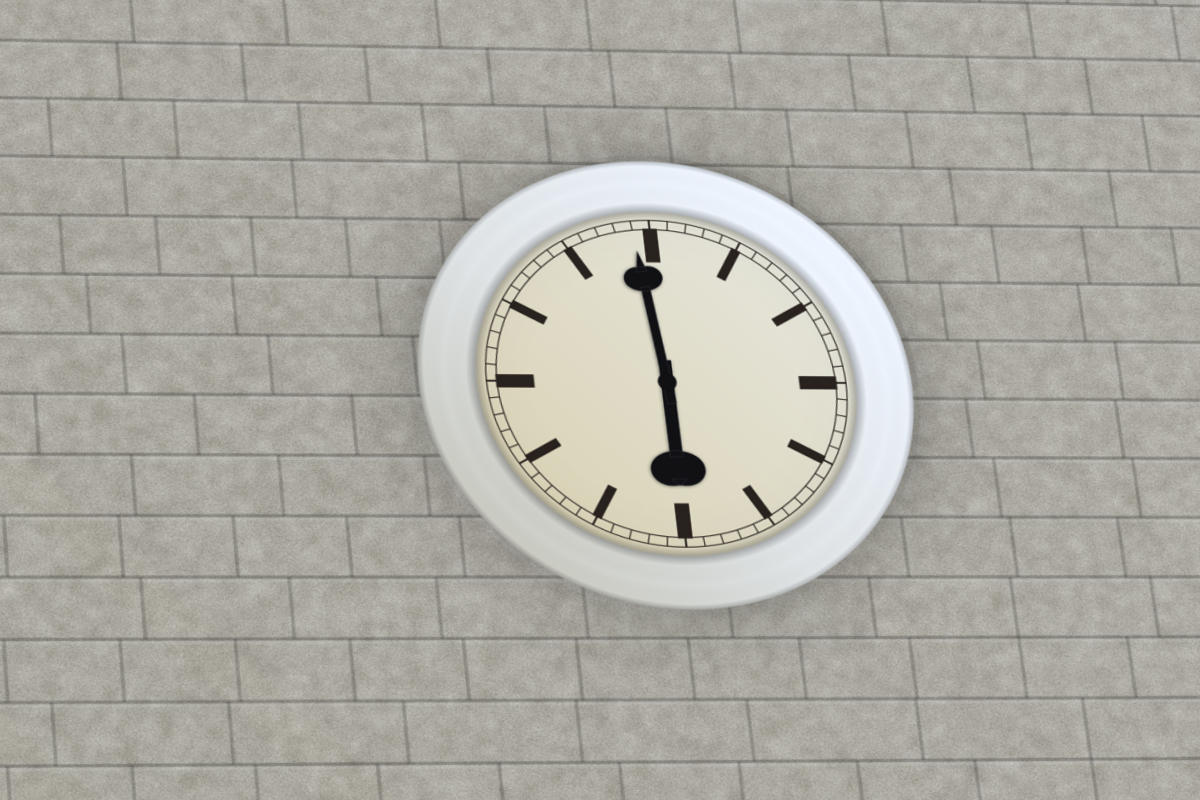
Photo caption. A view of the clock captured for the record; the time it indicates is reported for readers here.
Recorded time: 5:59
